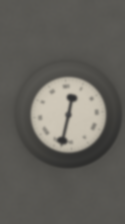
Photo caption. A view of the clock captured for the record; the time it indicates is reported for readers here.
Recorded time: 12:33
